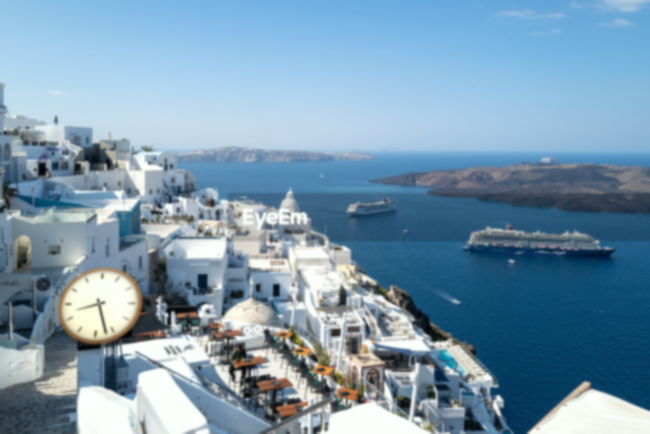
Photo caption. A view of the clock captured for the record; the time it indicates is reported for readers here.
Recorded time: 8:27
